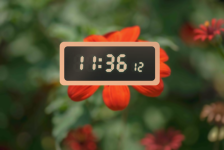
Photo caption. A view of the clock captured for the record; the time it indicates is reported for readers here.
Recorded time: 11:36:12
